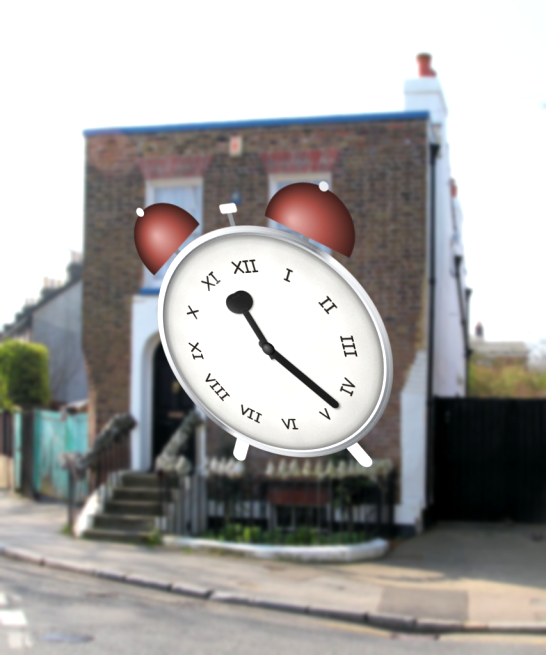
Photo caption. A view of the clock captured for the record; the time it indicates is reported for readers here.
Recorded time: 11:23
